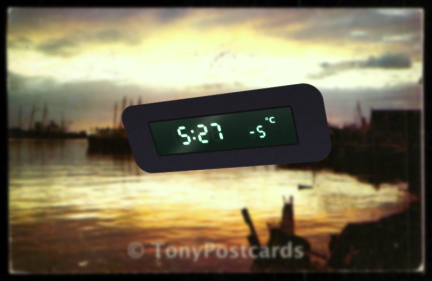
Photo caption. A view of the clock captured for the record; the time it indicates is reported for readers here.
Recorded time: 5:27
